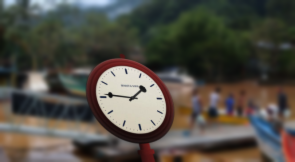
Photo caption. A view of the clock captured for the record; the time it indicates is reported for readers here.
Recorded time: 1:46
